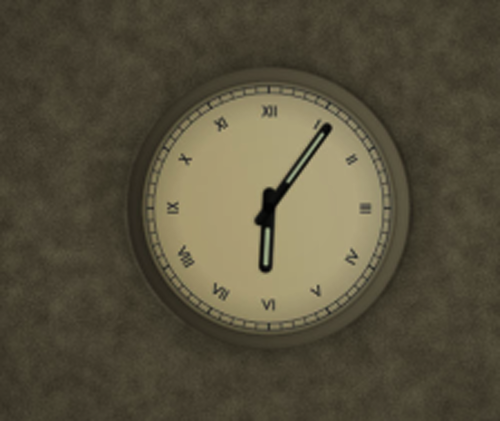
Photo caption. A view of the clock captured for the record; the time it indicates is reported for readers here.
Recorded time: 6:06
